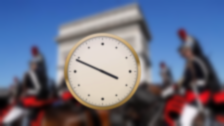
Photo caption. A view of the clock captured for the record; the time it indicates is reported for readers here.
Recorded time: 3:49
